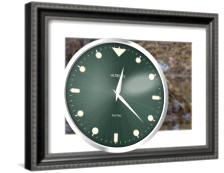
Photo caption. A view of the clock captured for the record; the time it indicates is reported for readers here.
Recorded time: 12:22
